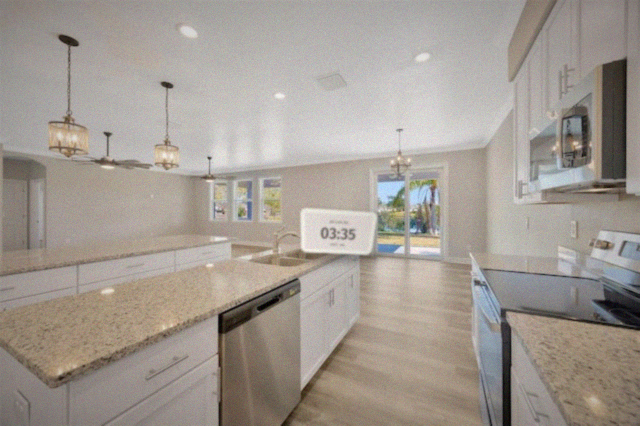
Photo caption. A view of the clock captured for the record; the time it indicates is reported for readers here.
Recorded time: 3:35
